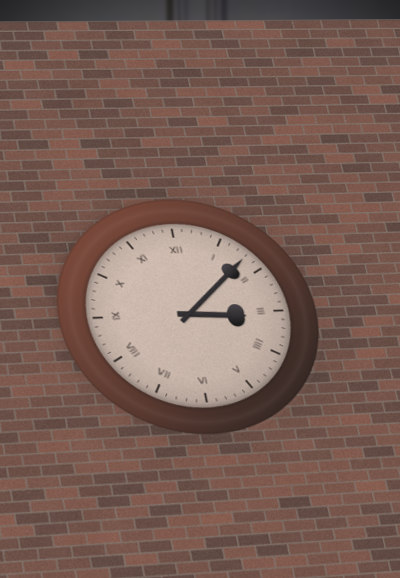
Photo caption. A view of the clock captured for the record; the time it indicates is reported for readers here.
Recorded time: 3:08
